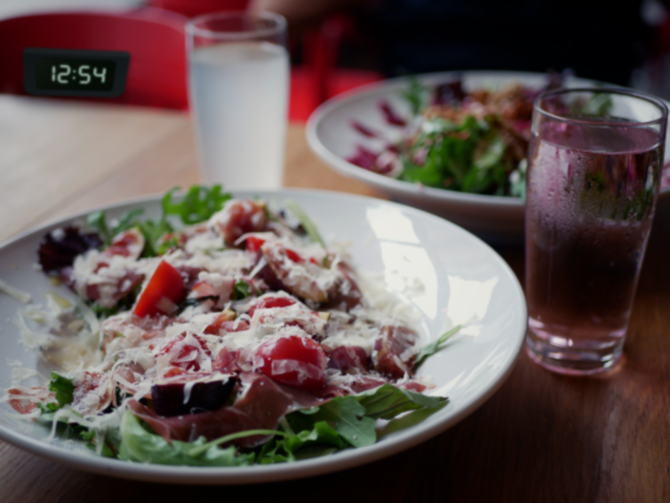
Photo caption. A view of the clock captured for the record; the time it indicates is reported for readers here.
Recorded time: 12:54
